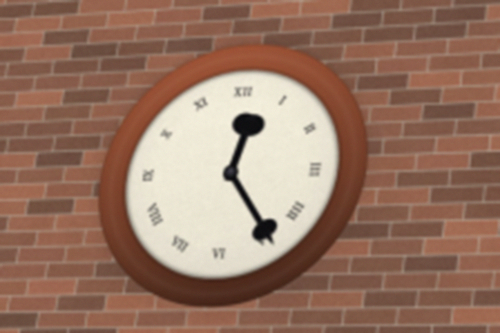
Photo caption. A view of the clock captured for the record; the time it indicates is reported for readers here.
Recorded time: 12:24
